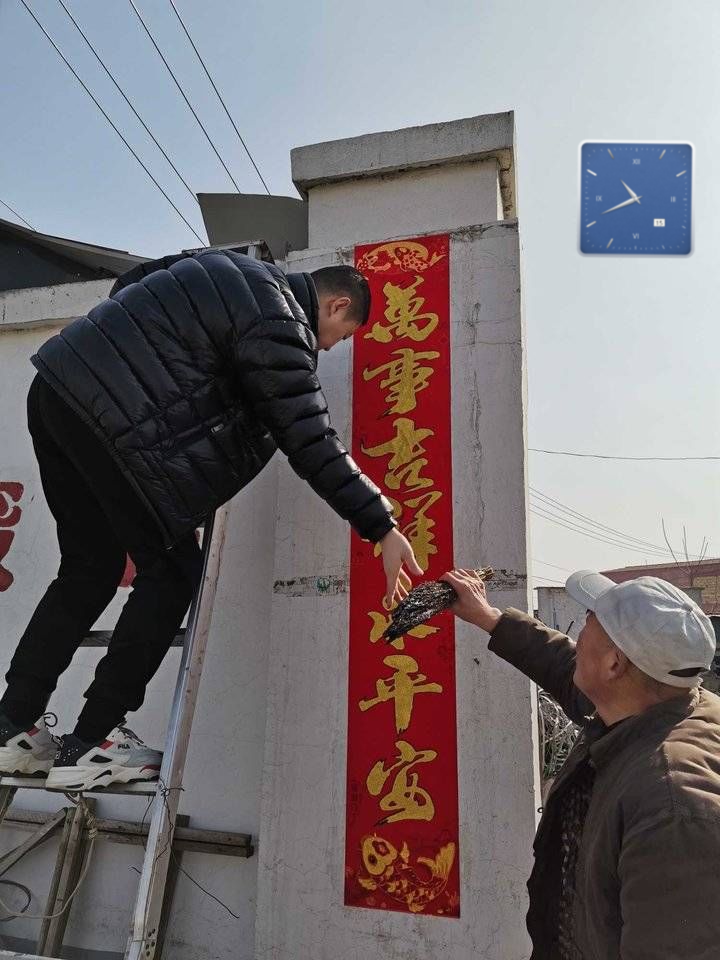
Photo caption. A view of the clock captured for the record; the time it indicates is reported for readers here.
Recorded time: 10:41
